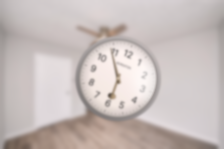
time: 5:54
